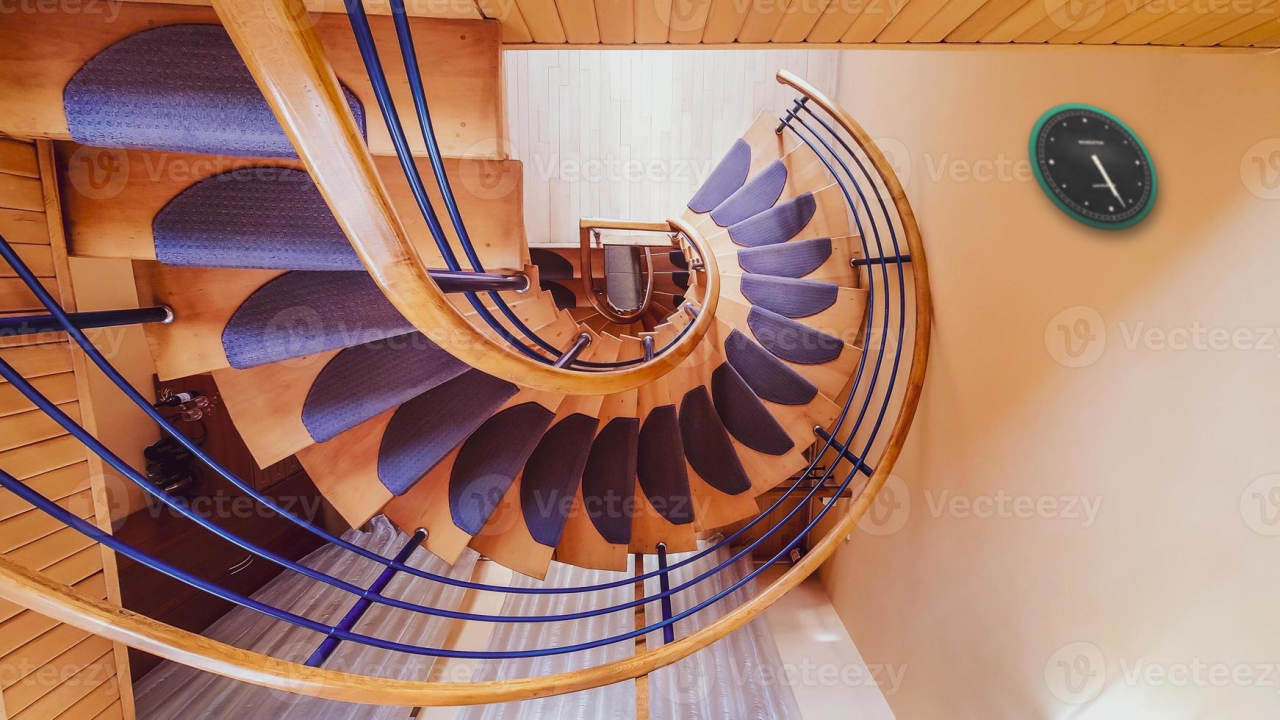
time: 5:27
